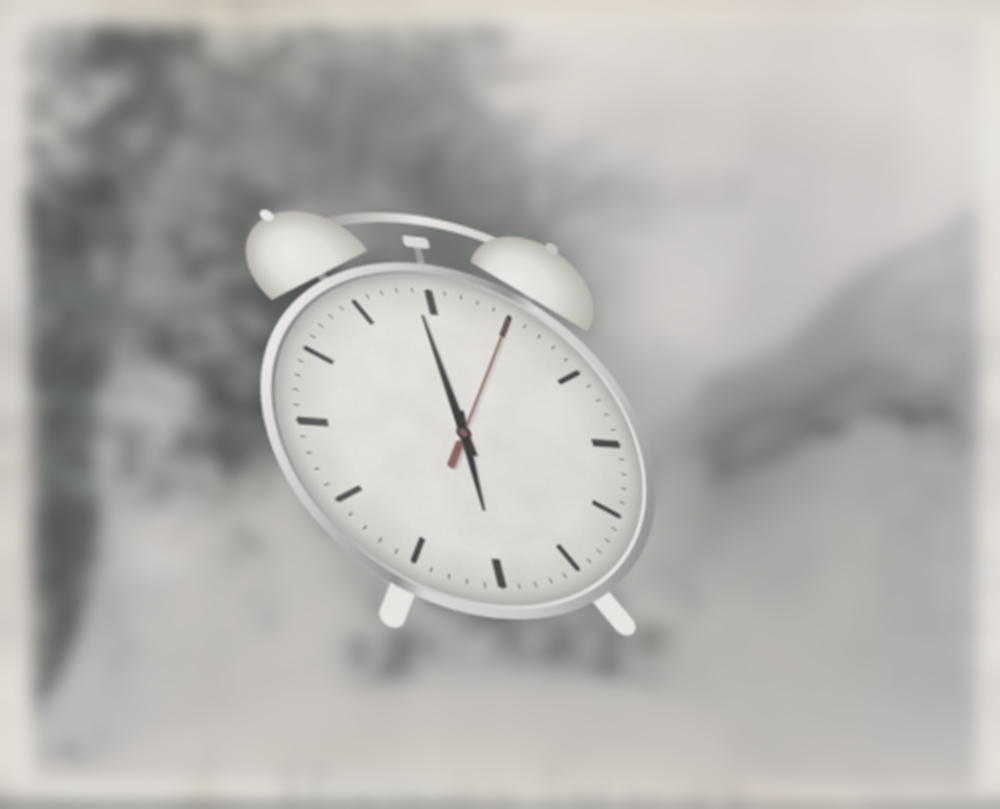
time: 5:59:05
